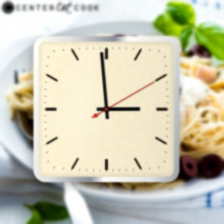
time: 2:59:10
